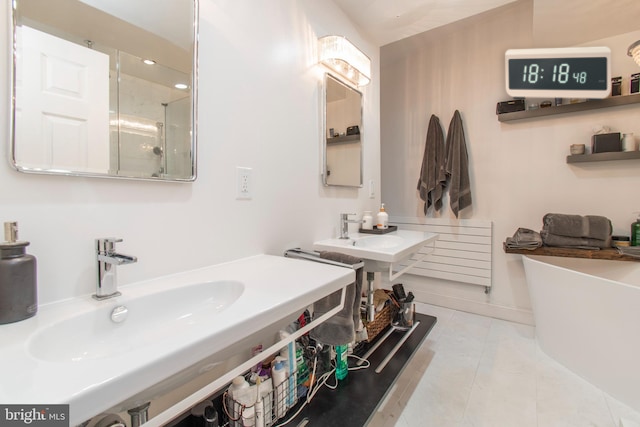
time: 18:18:48
